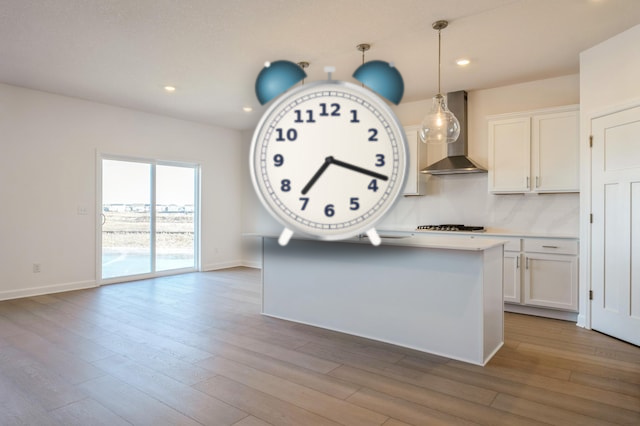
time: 7:18
